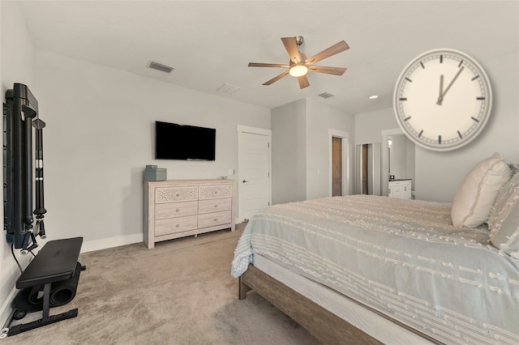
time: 12:06
